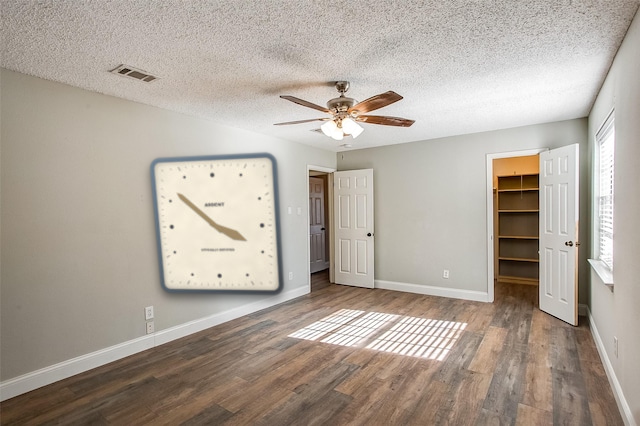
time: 3:52
